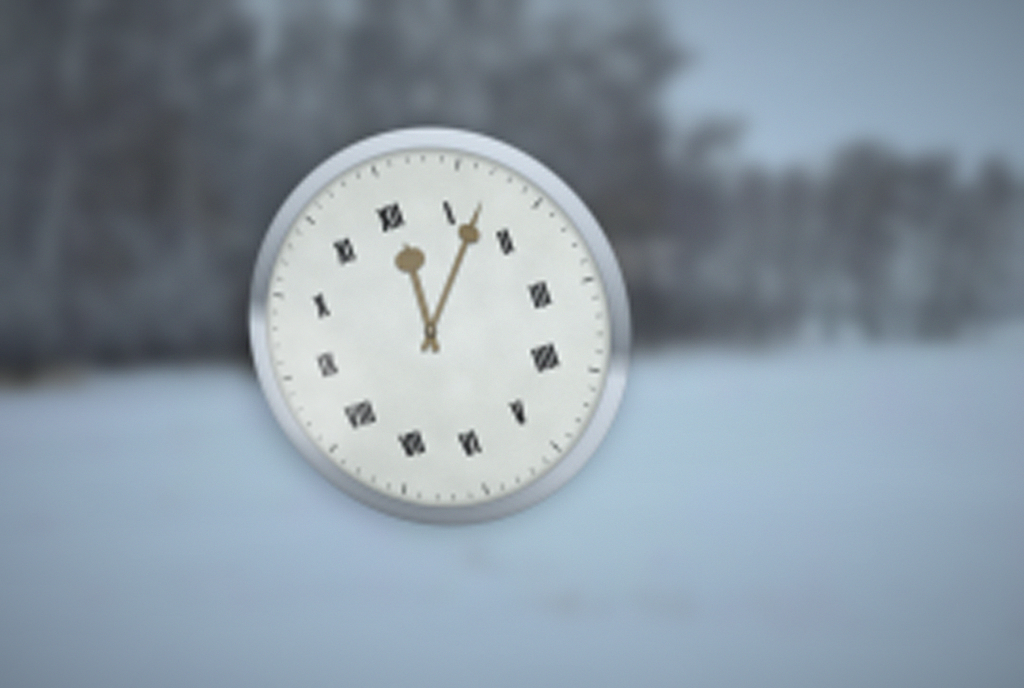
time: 12:07
